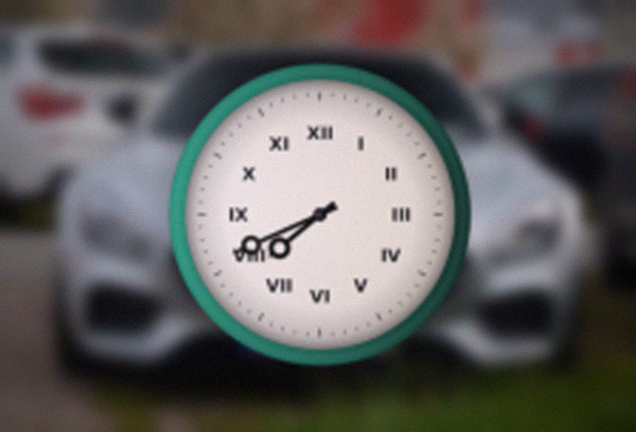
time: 7:41
